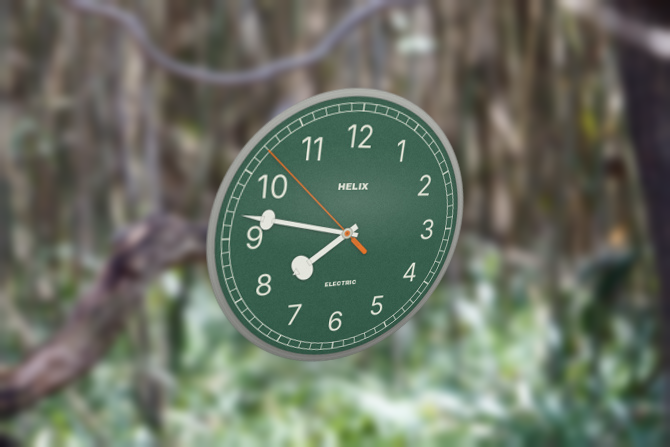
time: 7:46:52
